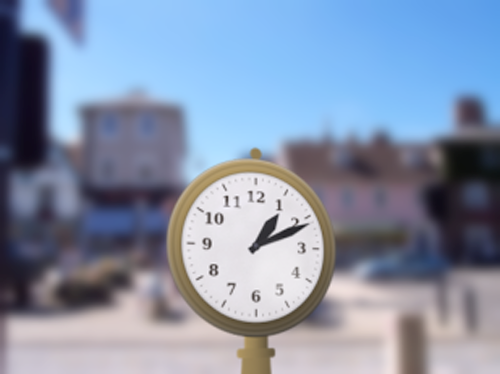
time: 1:11
